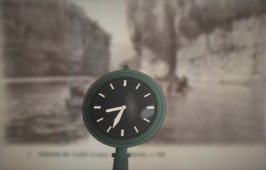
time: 8:34
